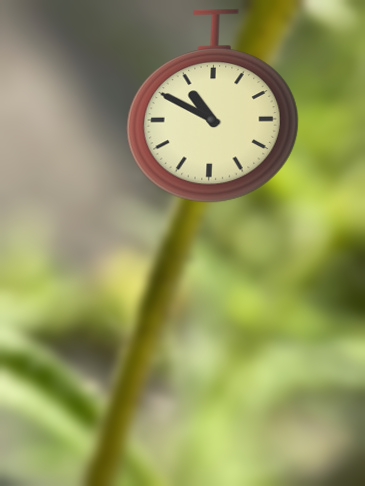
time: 10:50
